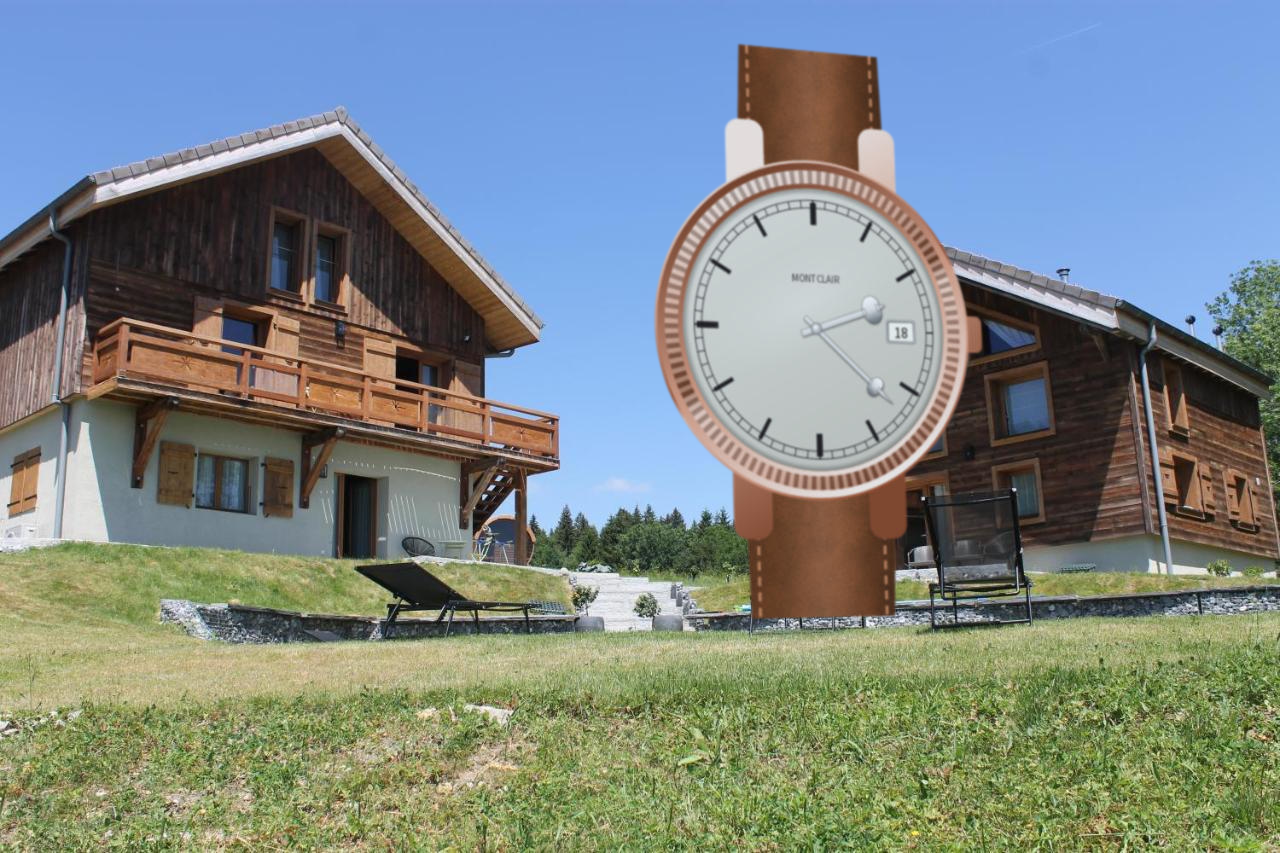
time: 2:22
